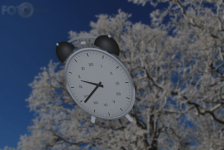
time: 9:39
